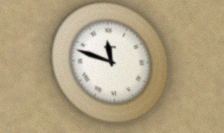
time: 11:48
